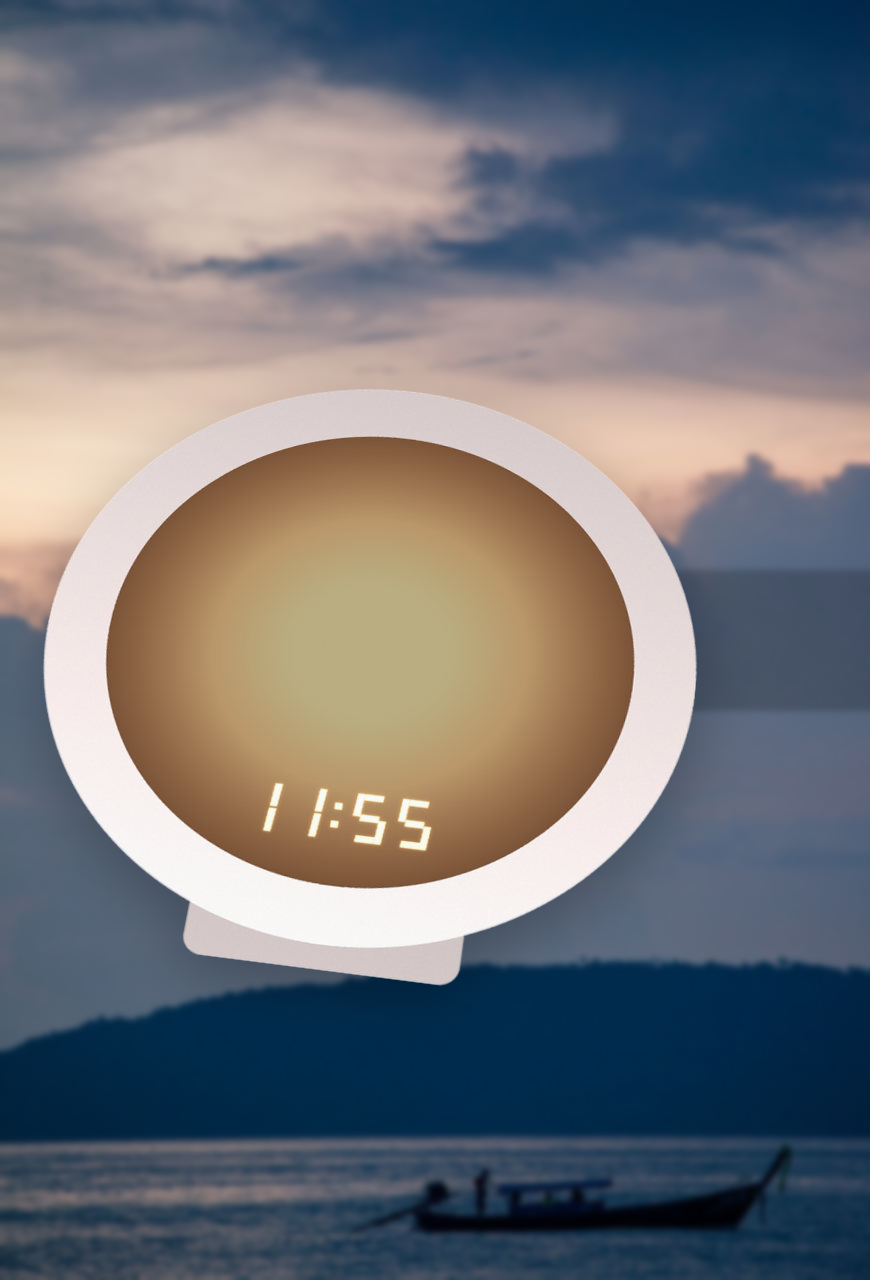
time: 11:55
